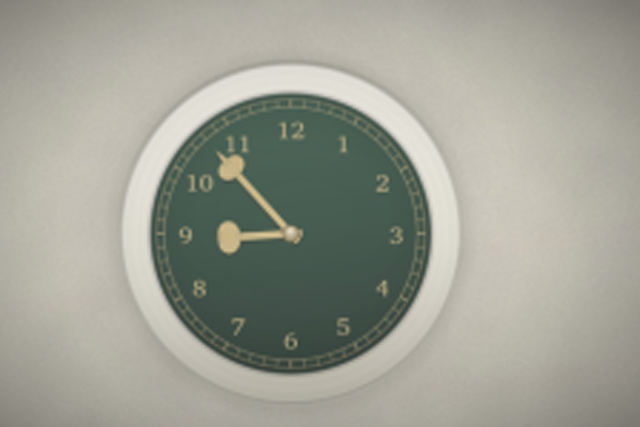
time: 8:53
